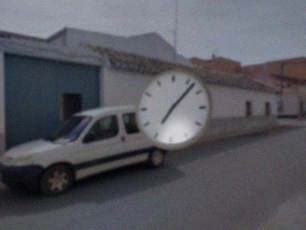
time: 7:07
